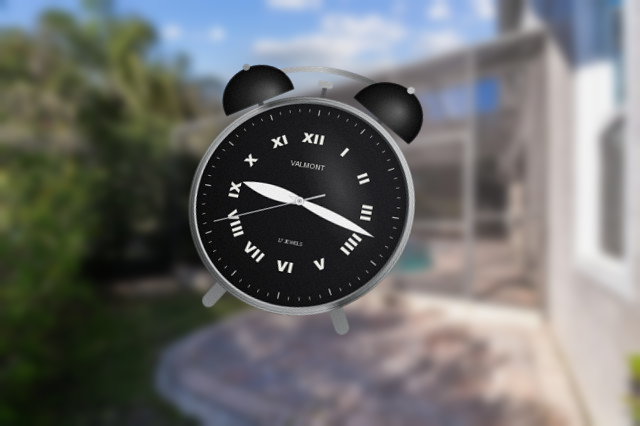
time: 9:17:41
